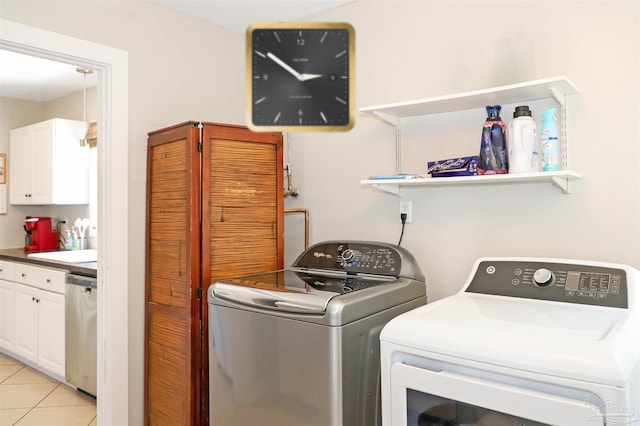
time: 2:51
